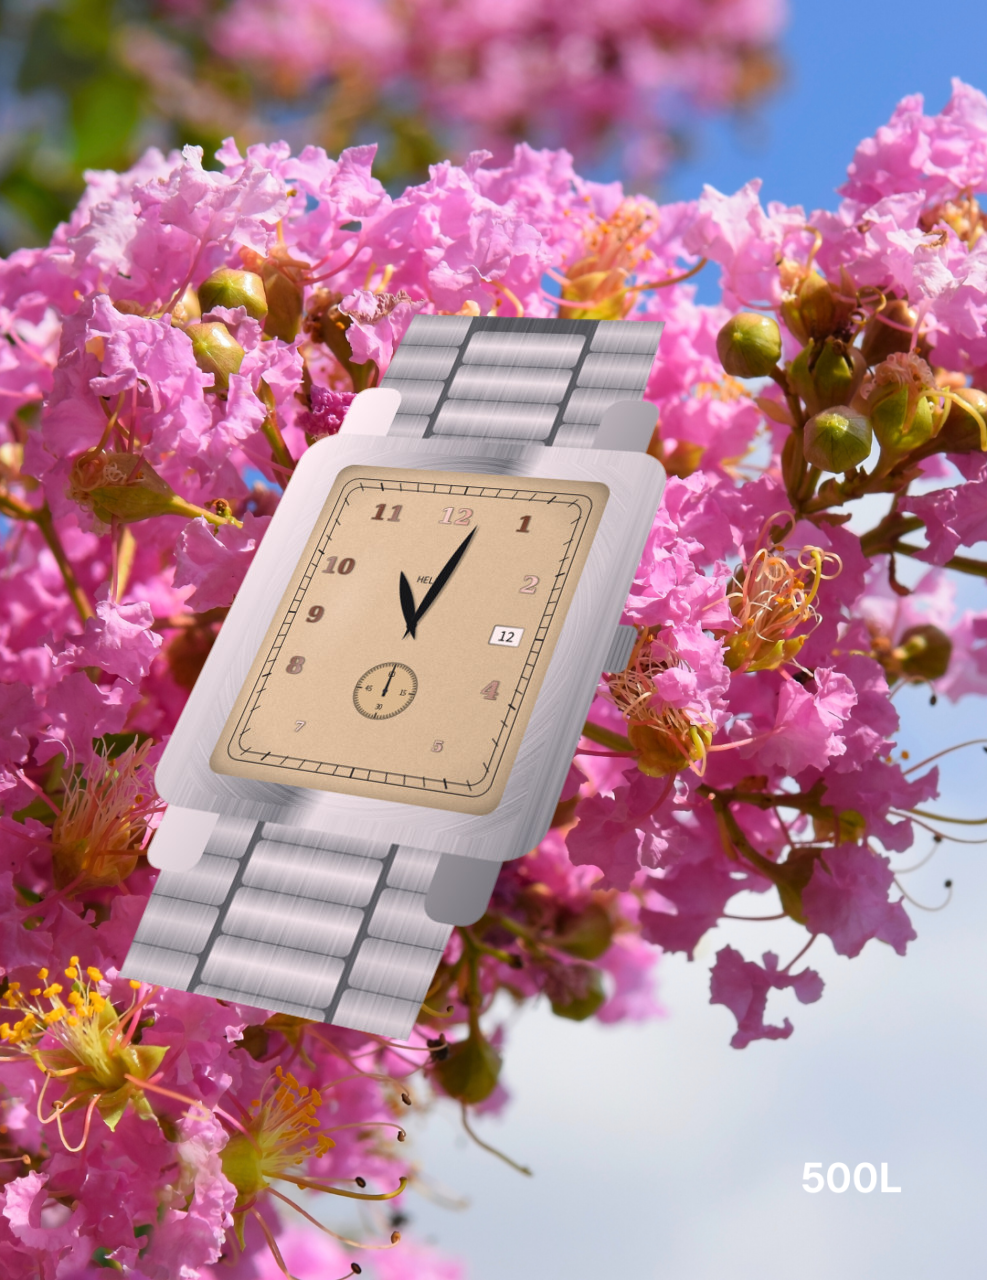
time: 11:02
